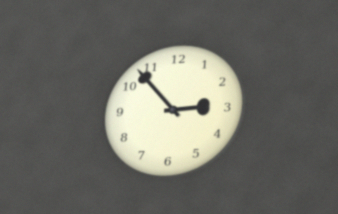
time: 2:53
